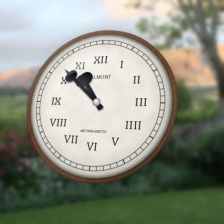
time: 10:52
